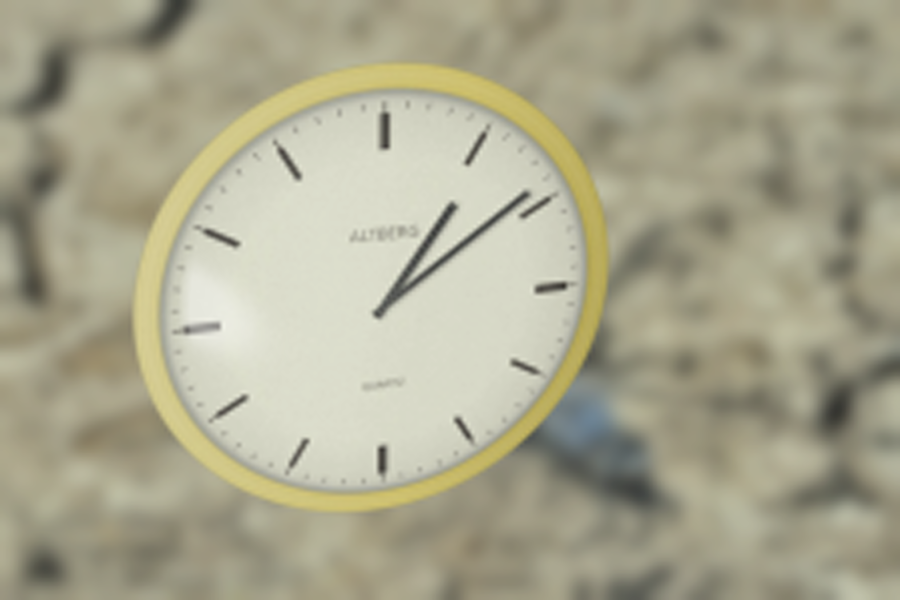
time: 1:09
